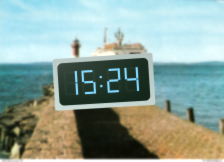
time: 15:24
